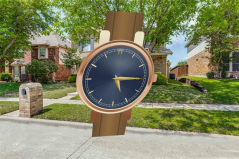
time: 5:15
